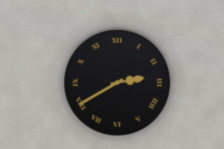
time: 2:40
